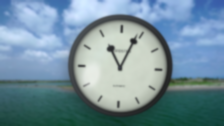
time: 11:04
